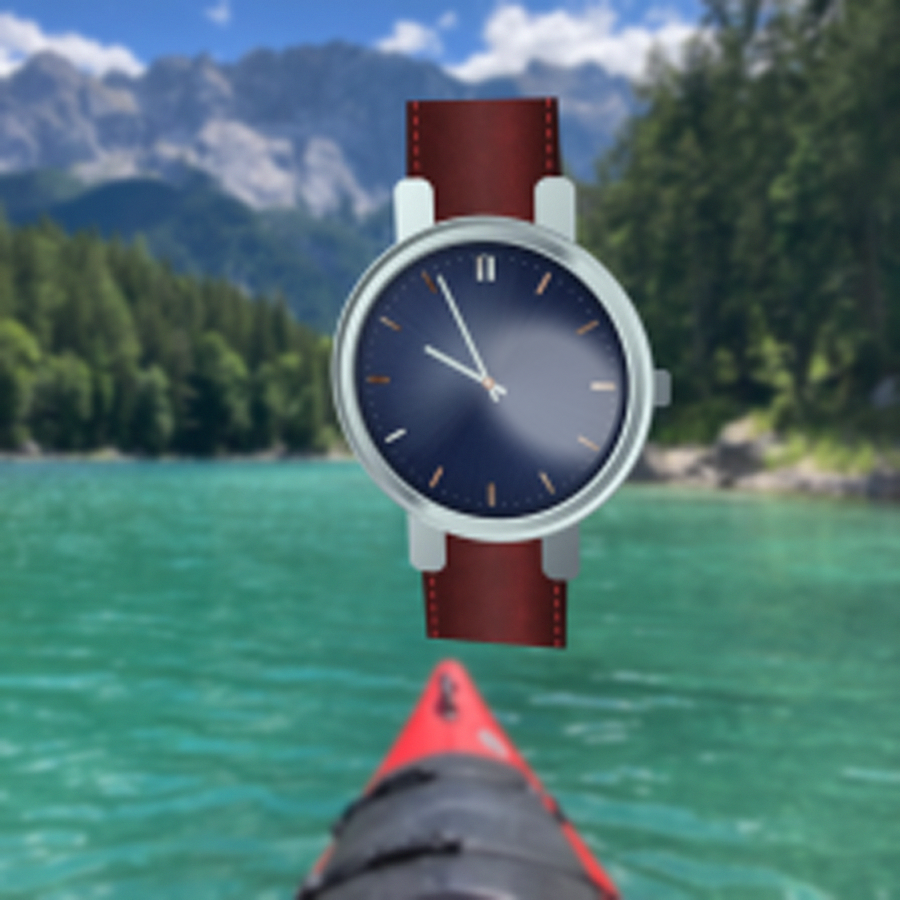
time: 9:56
